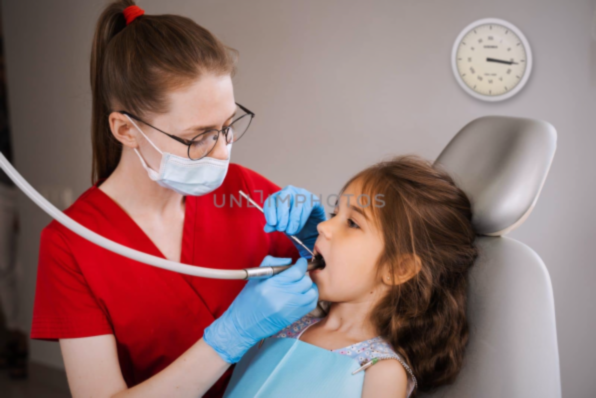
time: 3:16
